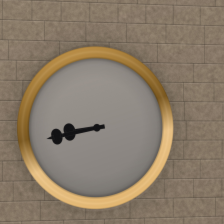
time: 8:43
